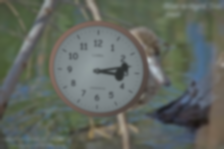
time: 3:13
